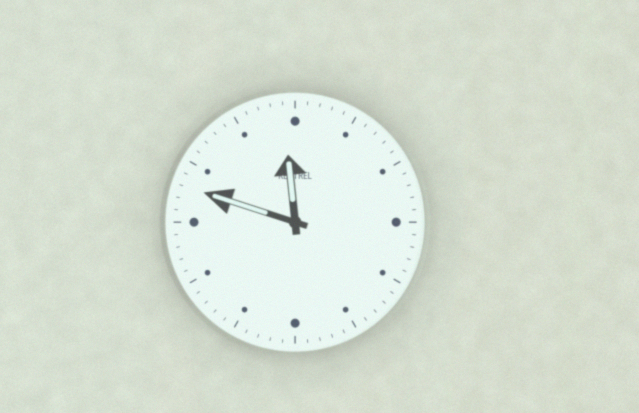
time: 11:48
